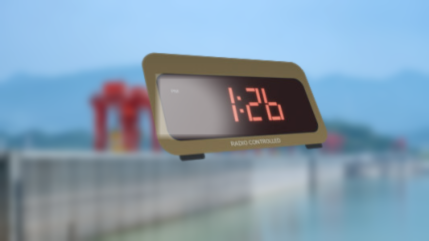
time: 1:26
